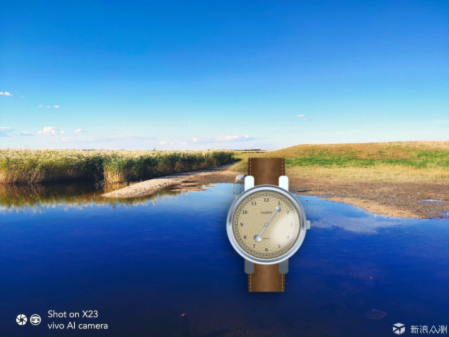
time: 7:06
